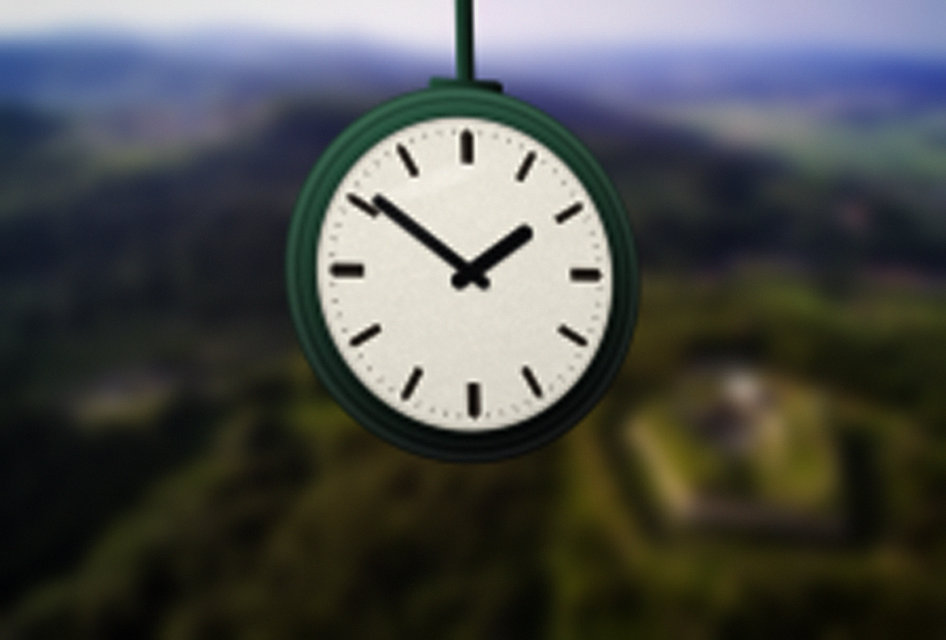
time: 1:51
